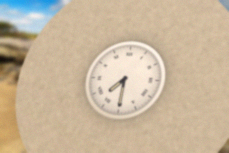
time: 7:30
